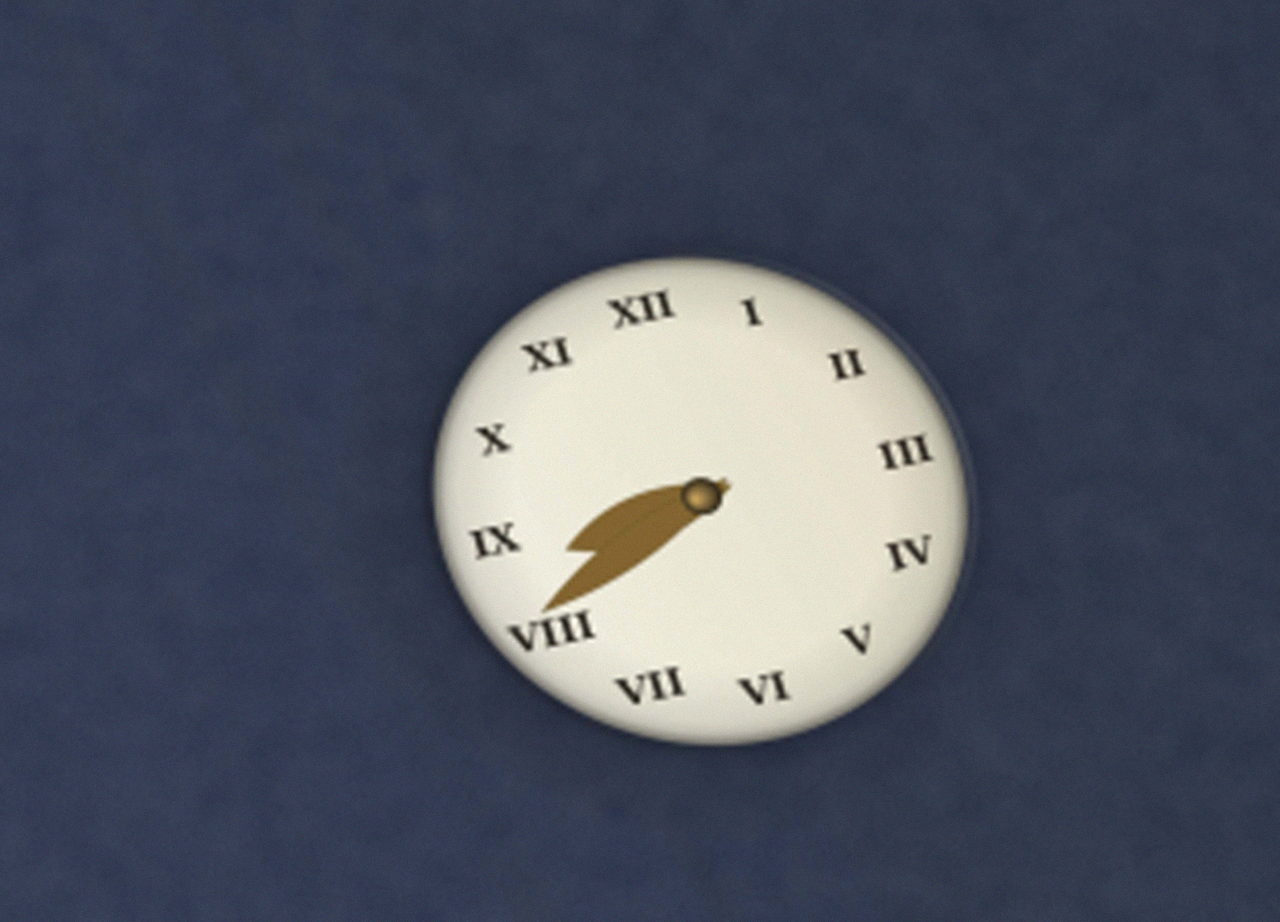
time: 8:41
